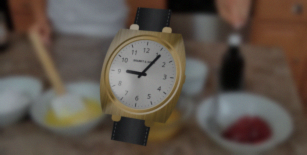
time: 9:06
